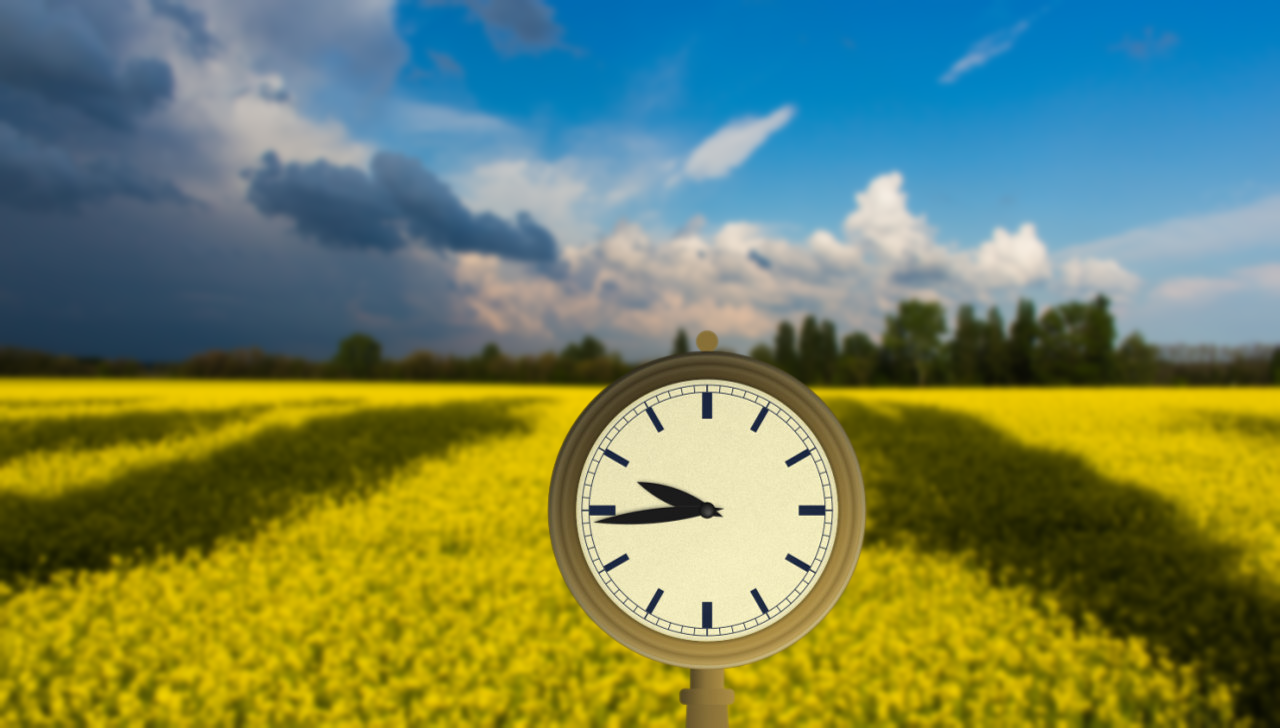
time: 9:44
